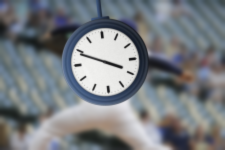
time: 3:49
